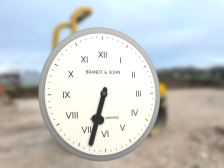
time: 6:33
